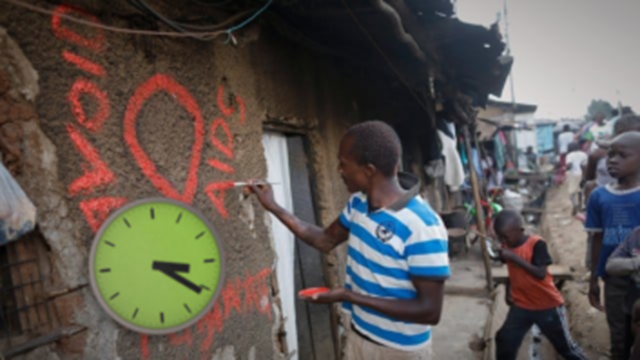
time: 3:21
